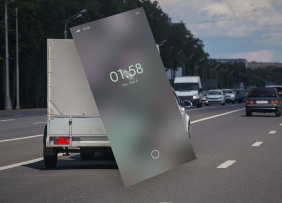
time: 1:58
